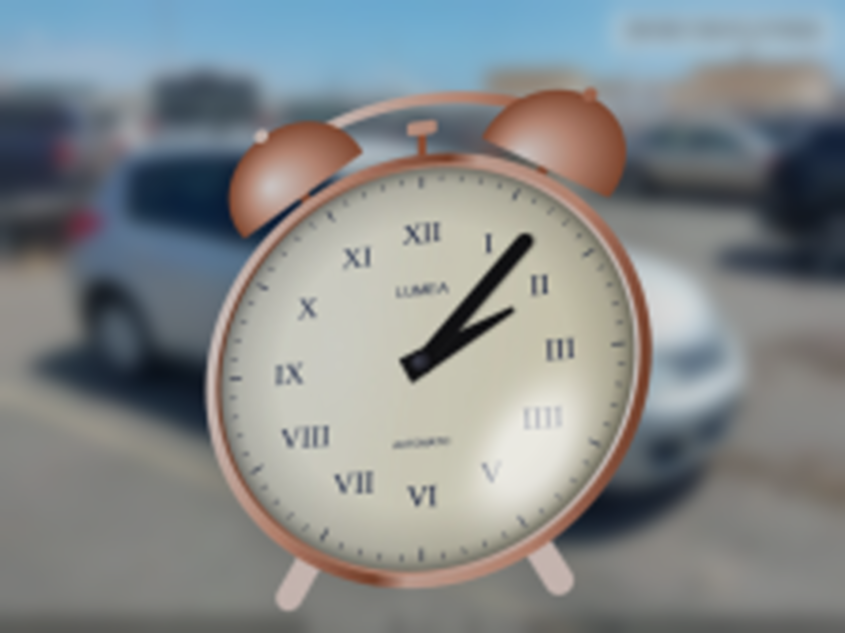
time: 2:07
